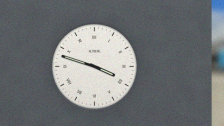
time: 3:48
